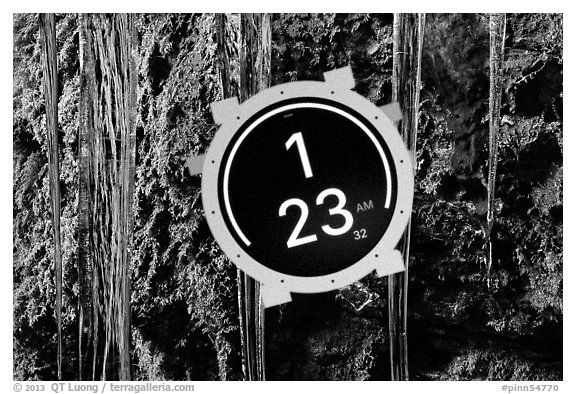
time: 1:23:32
